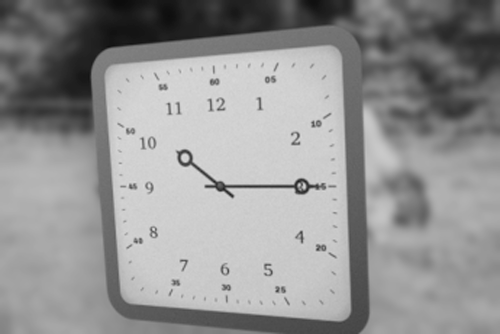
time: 10:15
